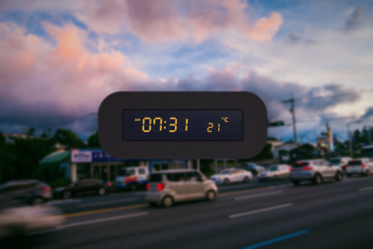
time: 7:31
